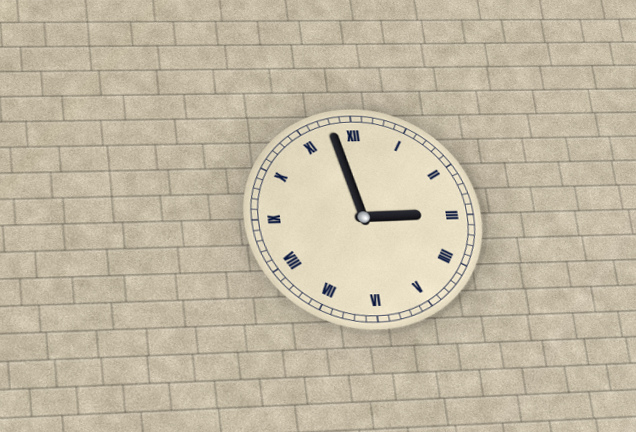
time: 2:58
